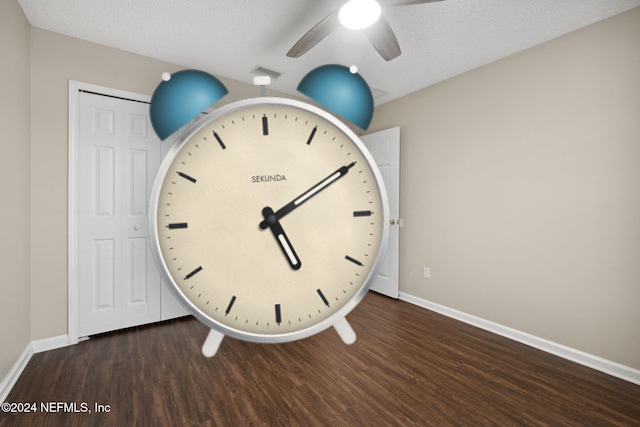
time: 5:10
